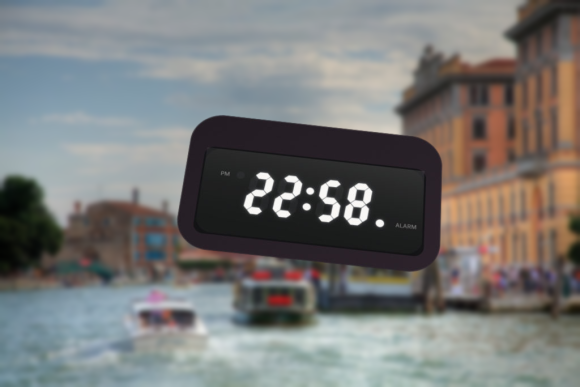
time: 22:58
